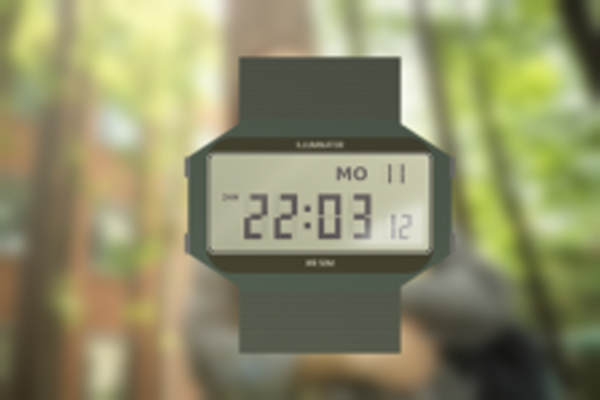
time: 22:03:12
